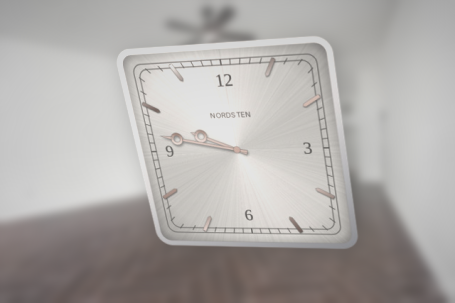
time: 9:47
